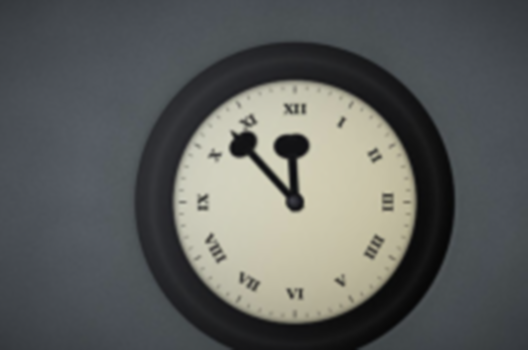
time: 11:53
